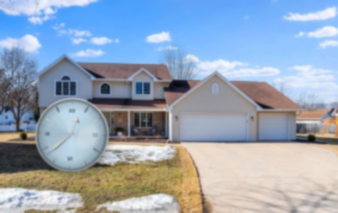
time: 12:38
